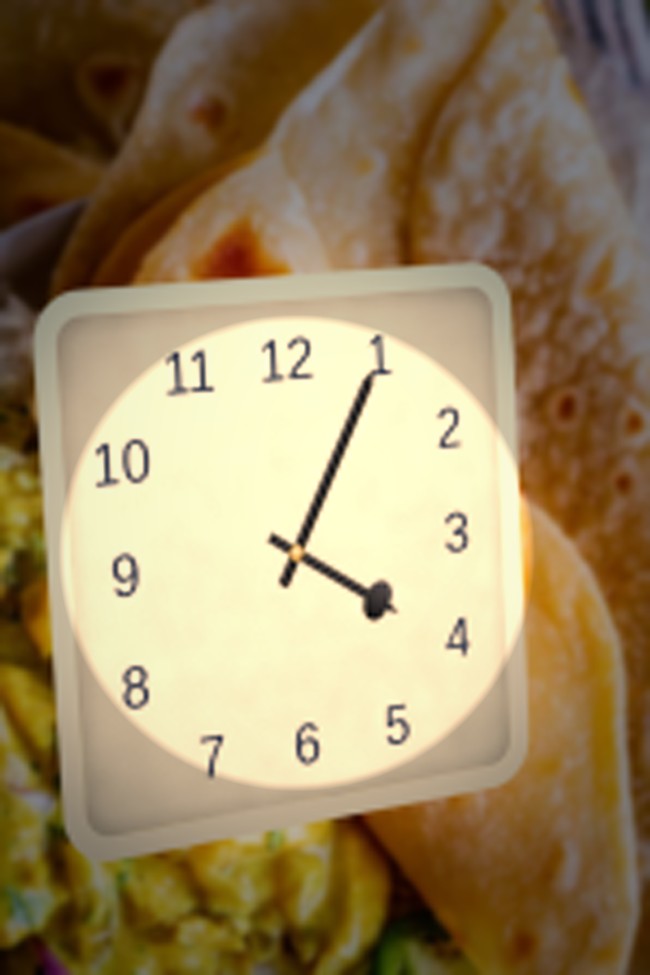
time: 4:05
